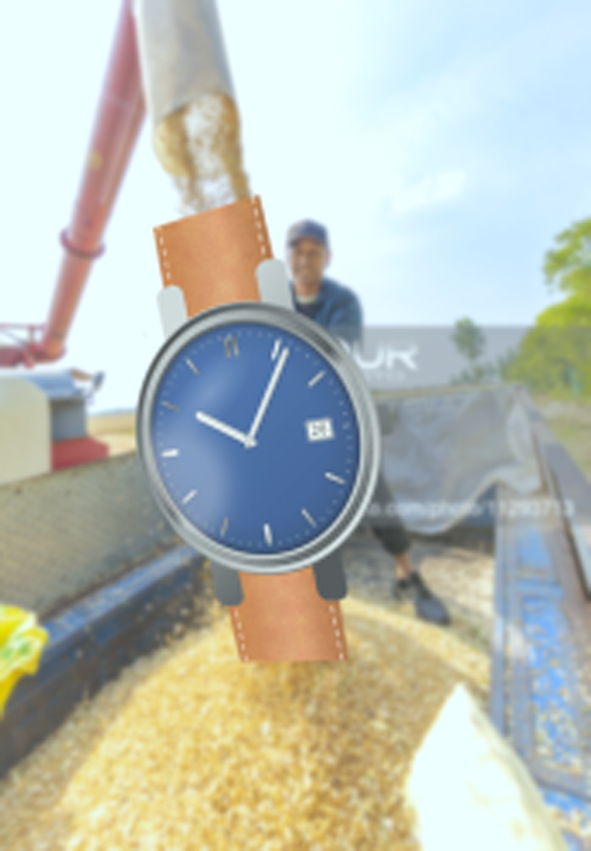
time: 10:06
